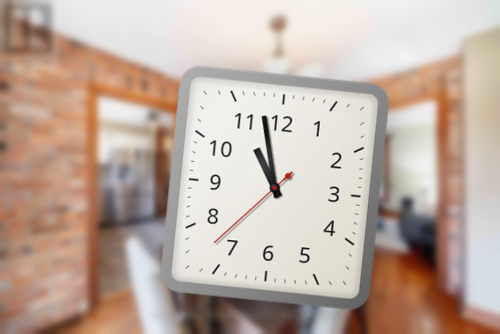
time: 10:57:37
